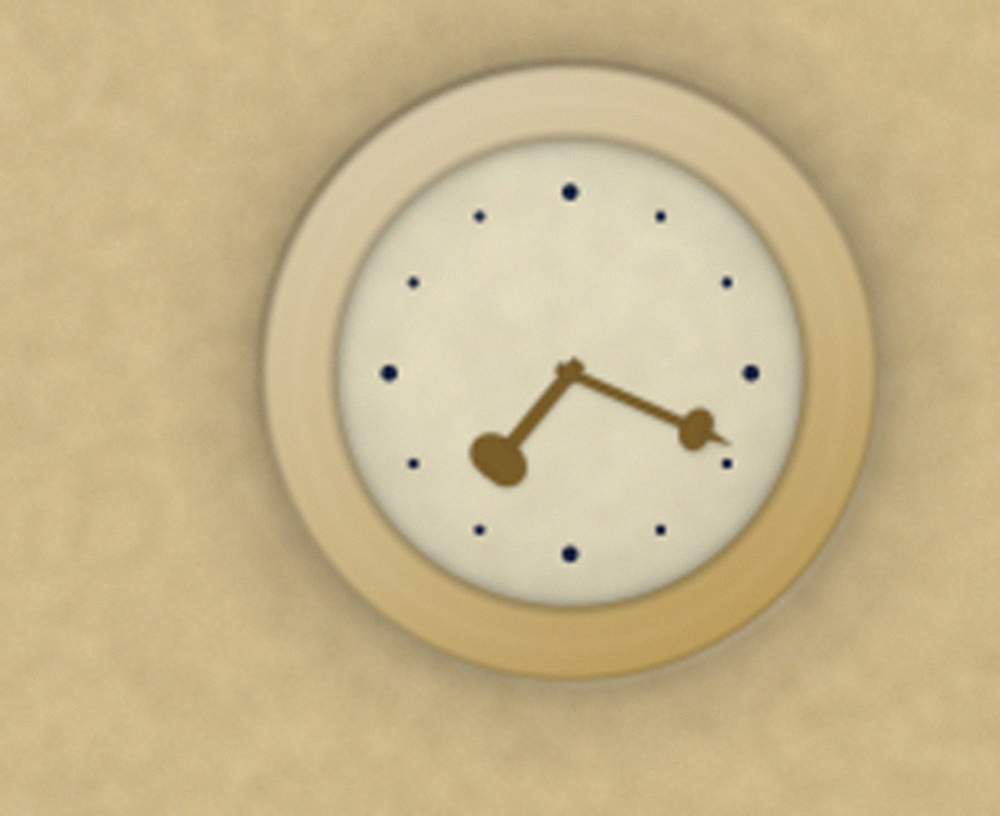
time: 7:19
